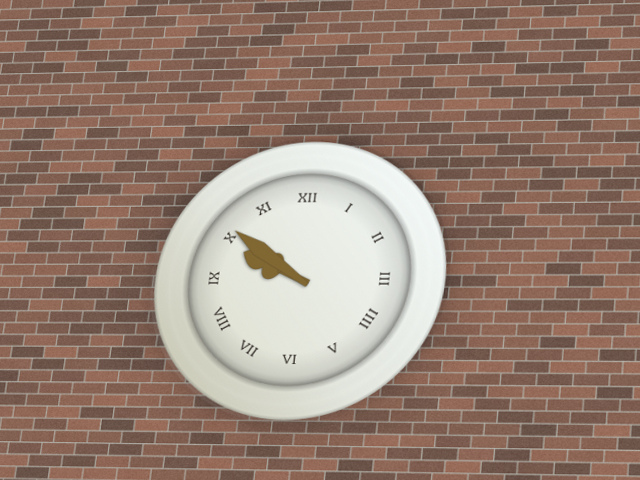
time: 9:51
